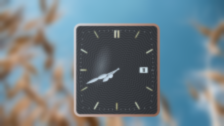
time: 7:41
